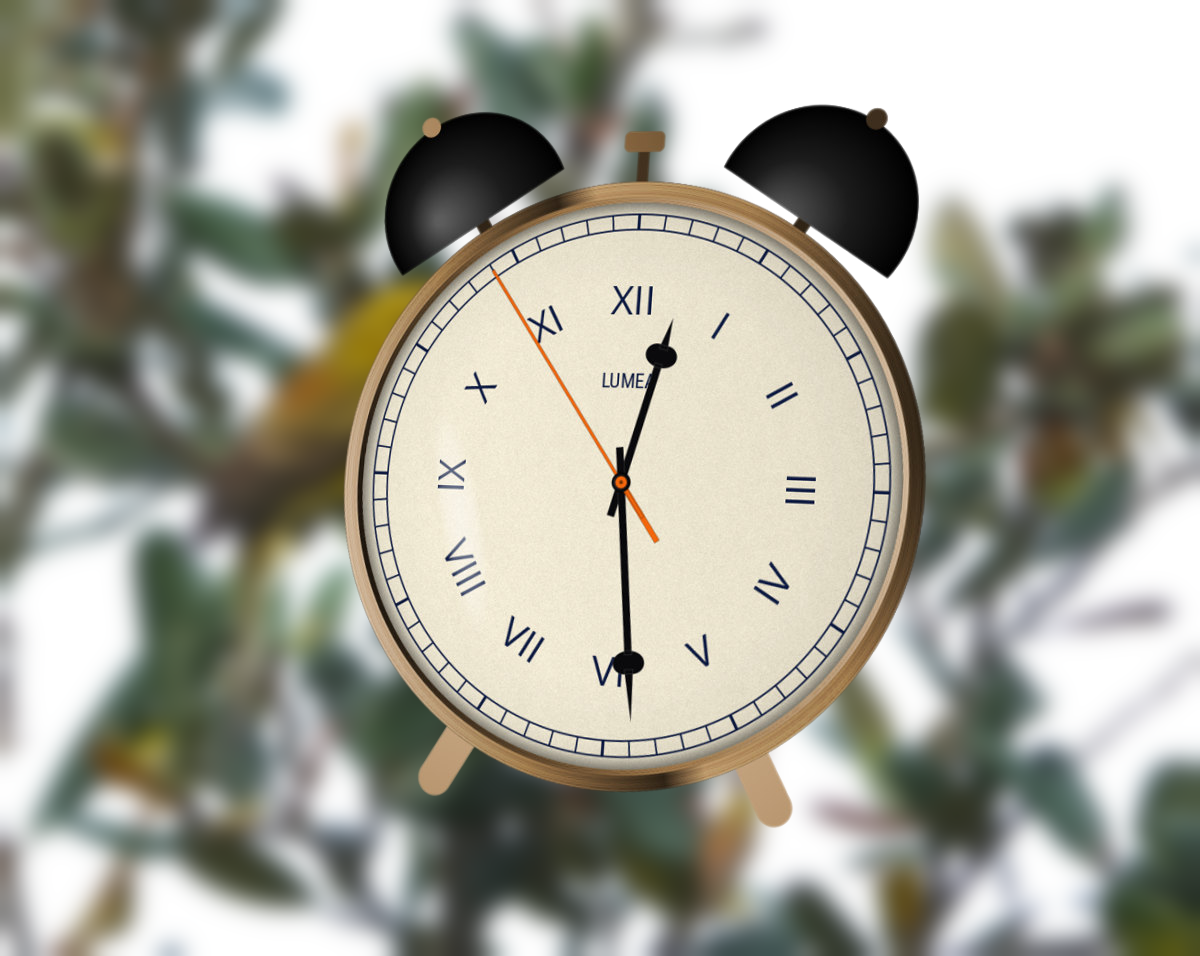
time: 12:28:54
